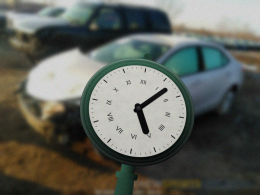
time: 5:07
